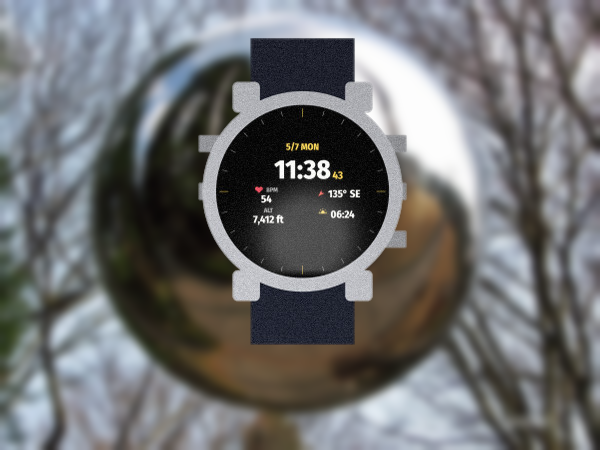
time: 11:38:43
